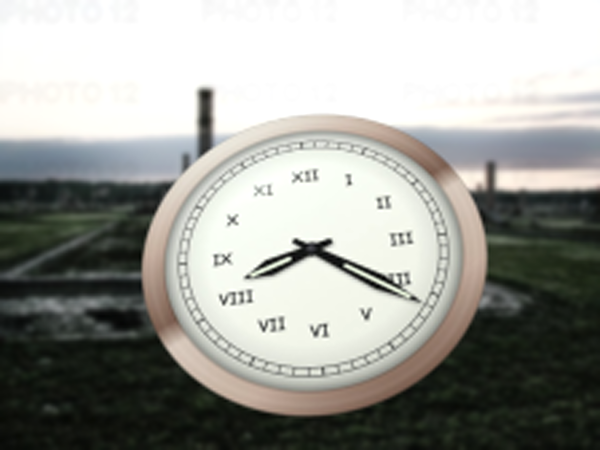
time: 8:21
